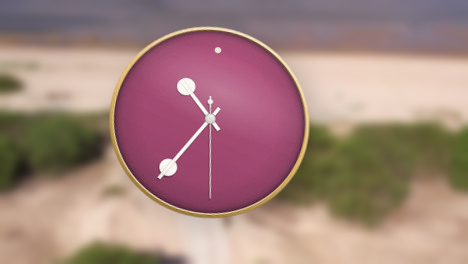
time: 10:35:29
